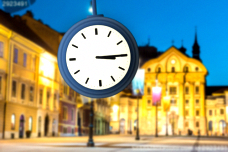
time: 3:15
